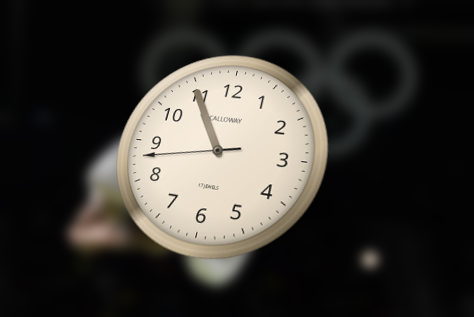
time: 10:54:43
